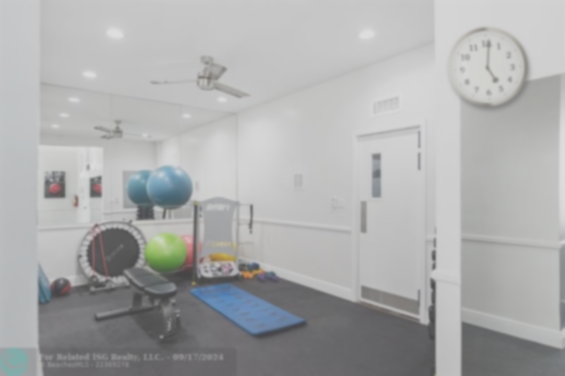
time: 5:01
